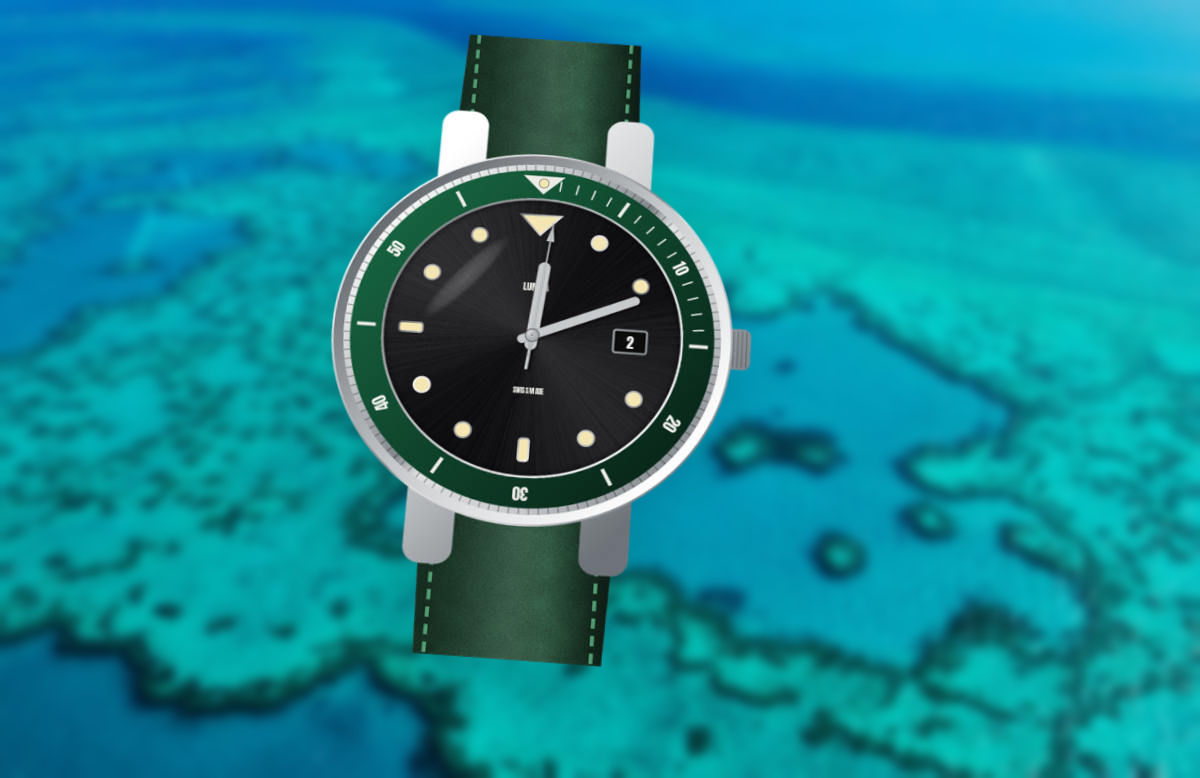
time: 12:11:01
